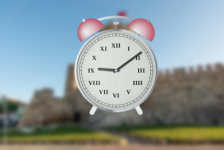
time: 9:09
